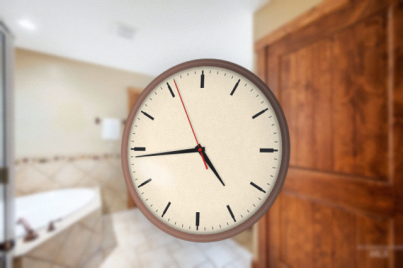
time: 4:43:56
